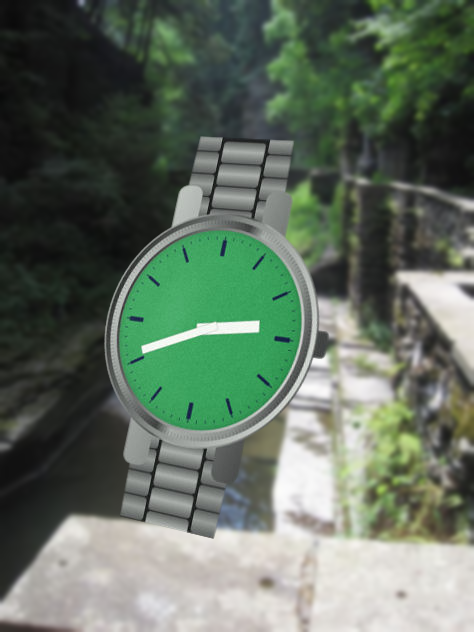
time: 2:41
